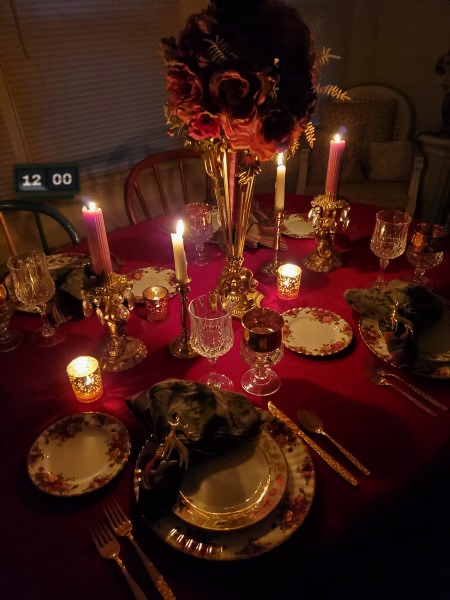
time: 12:00
